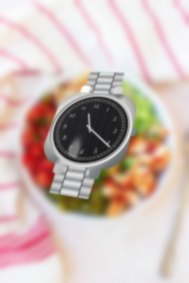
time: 11:21
